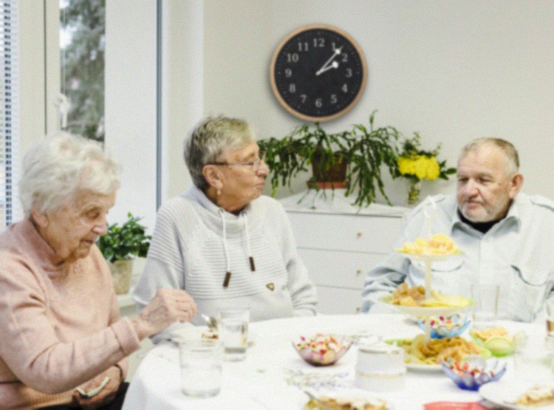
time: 2:07
